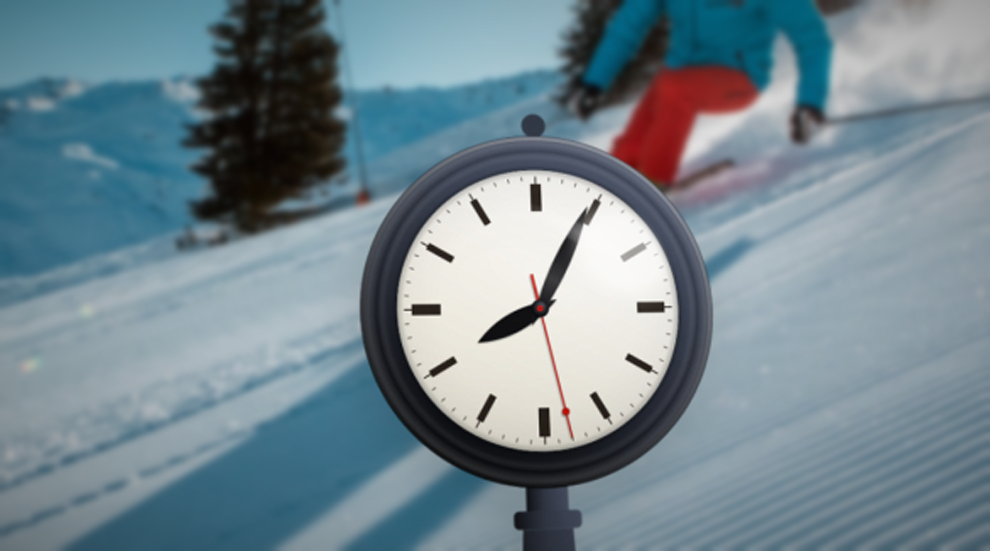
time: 8:04:28
